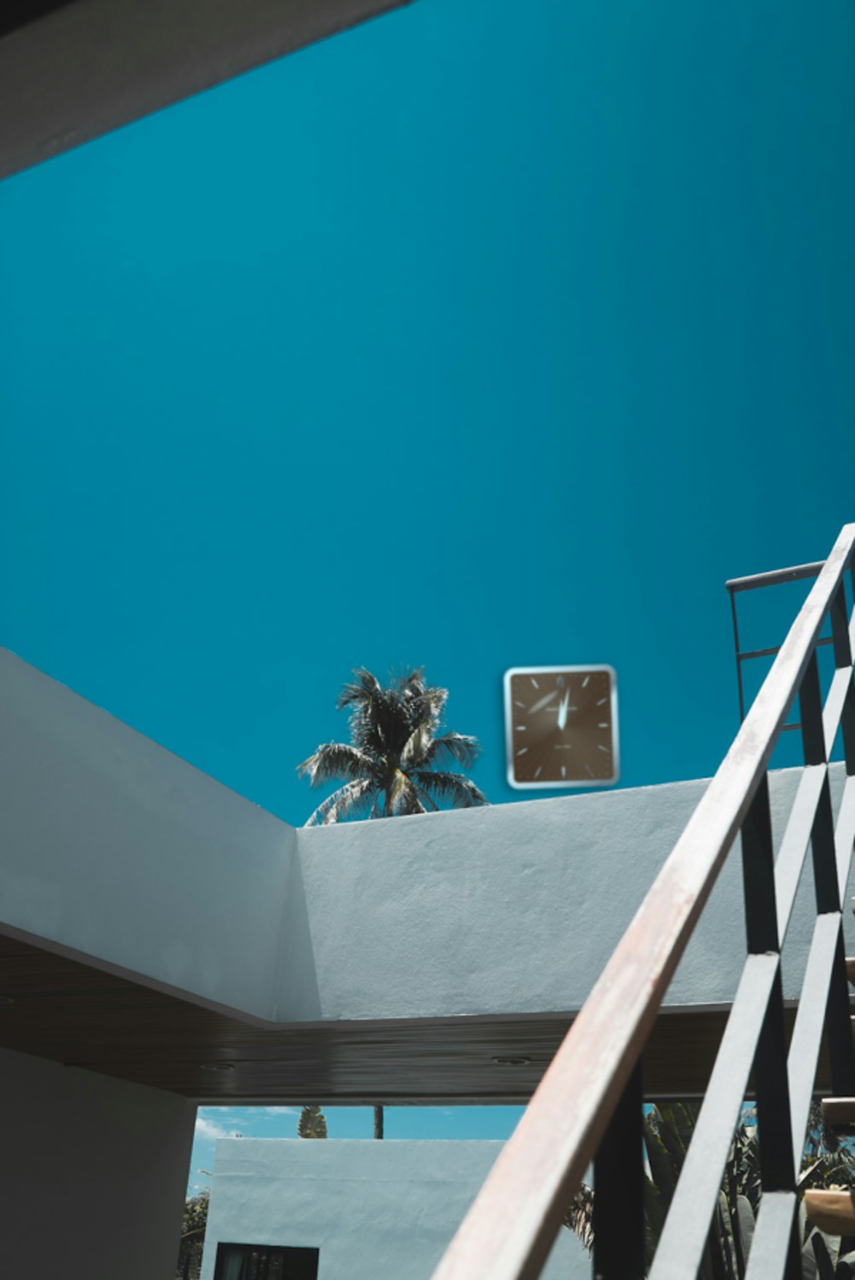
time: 12:02
